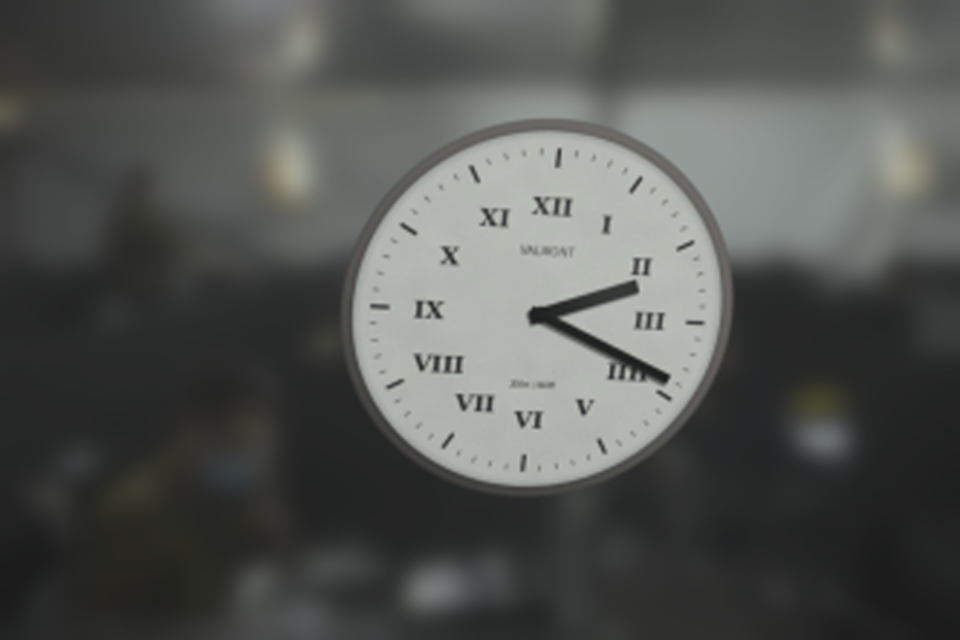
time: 2:19
